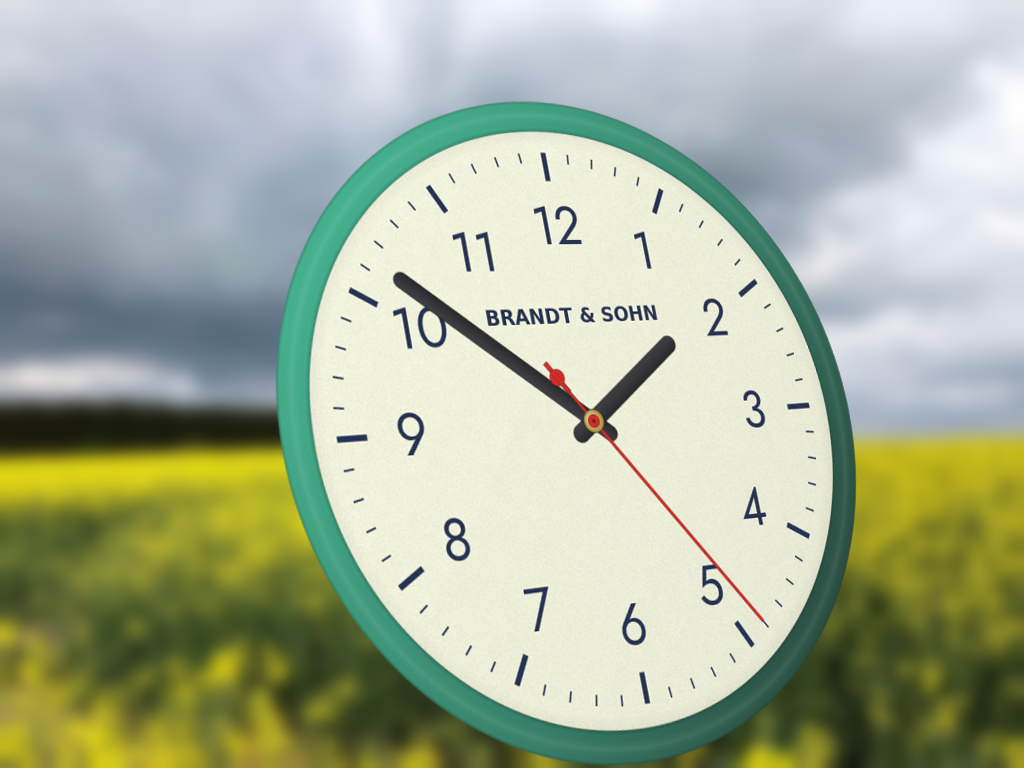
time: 1:51:24
